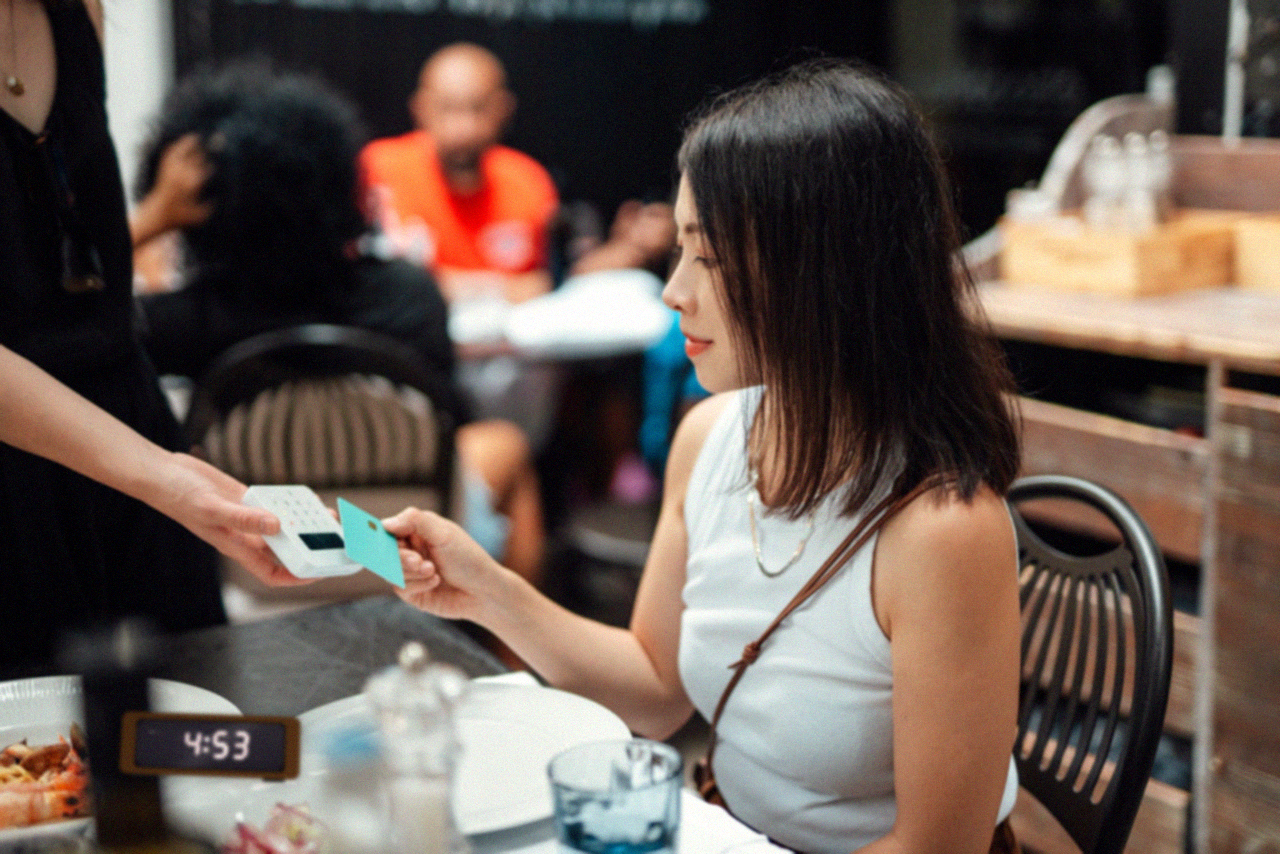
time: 4:53
